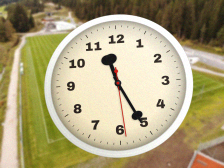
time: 11:25:29
